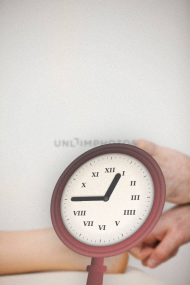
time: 12:45
